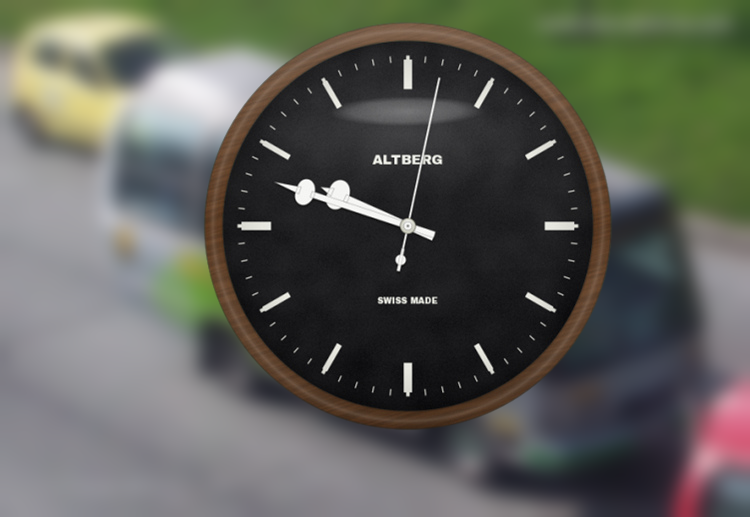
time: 9:48:02
